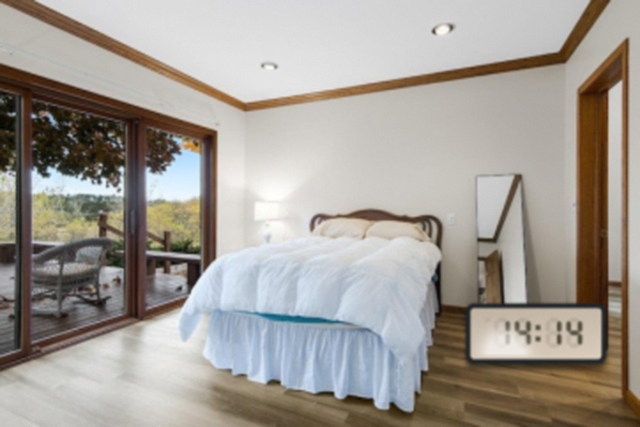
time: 14:14
